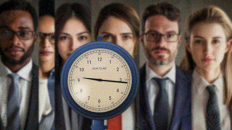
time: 9:16
